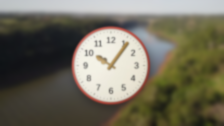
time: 10:06
